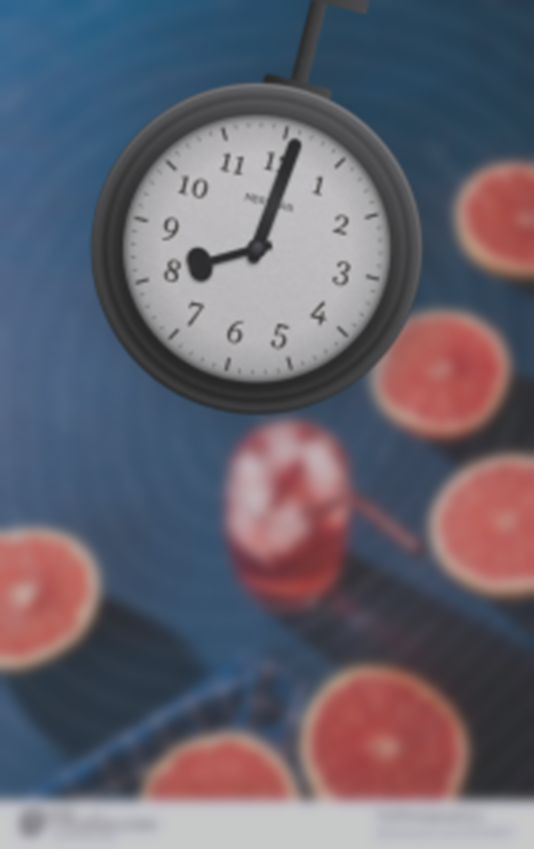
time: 8:01
